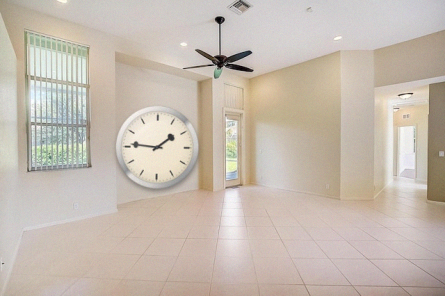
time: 1:46
